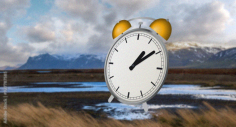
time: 1:09
